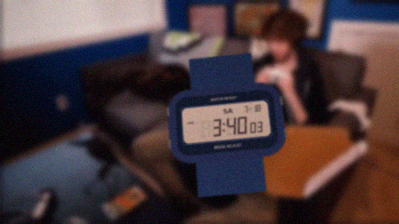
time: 3:40:03
